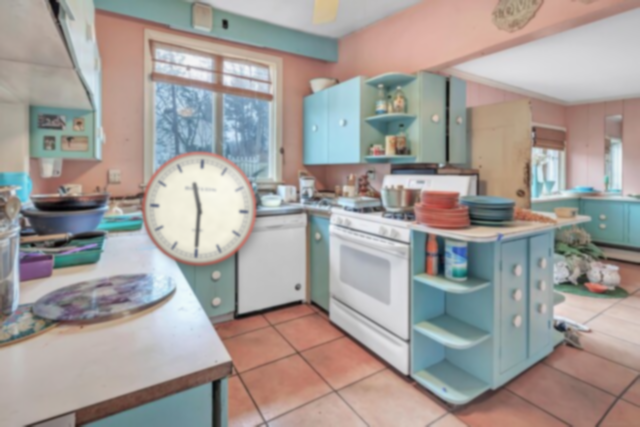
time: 11:30
